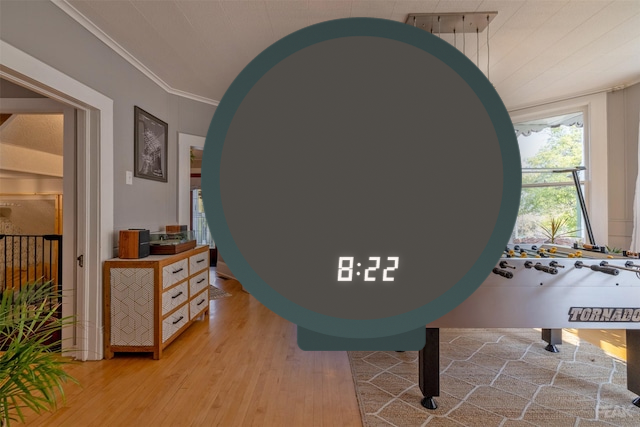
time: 8:22
